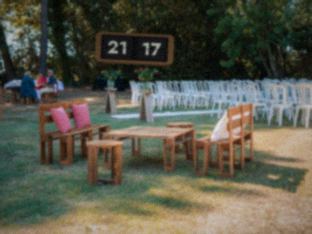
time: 21:17
